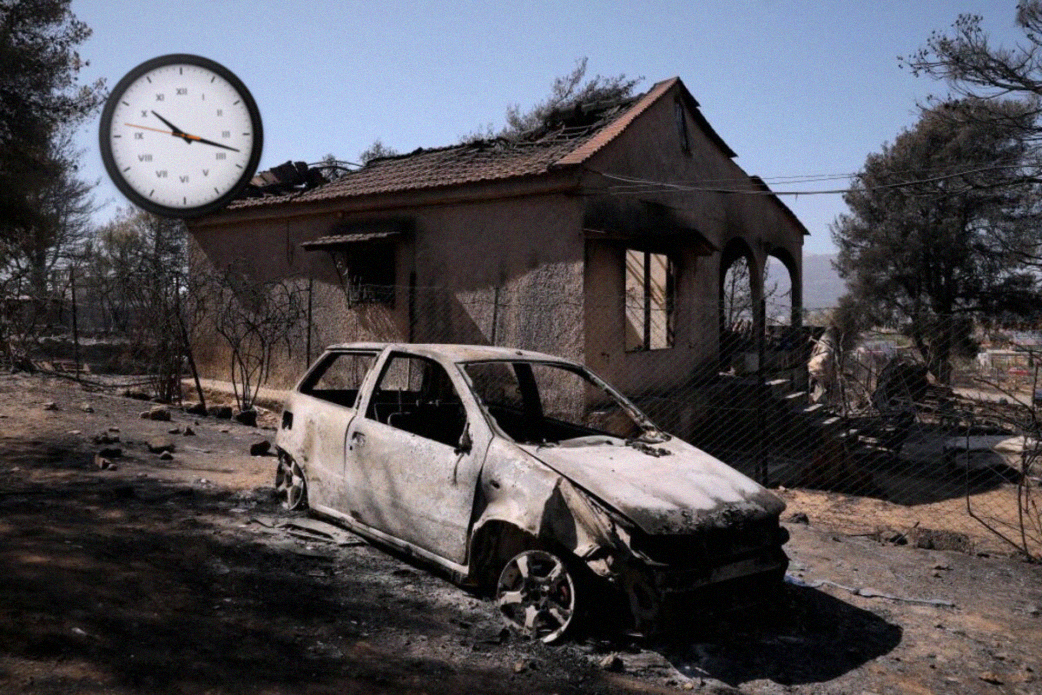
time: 10:17:47
